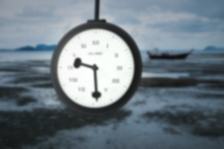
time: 9:29
